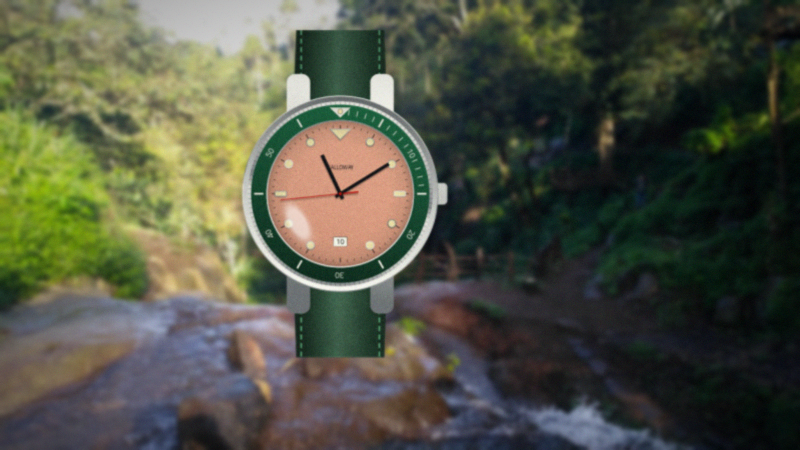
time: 11:09:44
